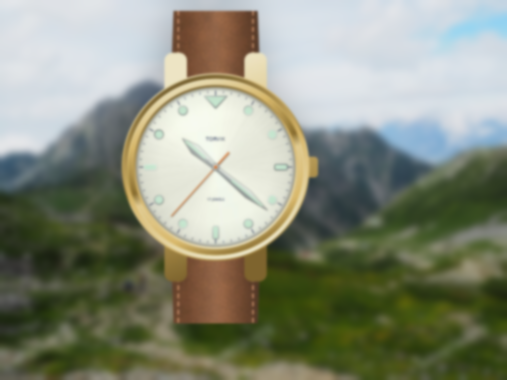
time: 10:21:37
